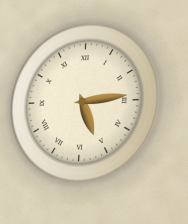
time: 5:14
